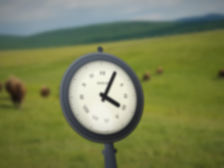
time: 4:05
